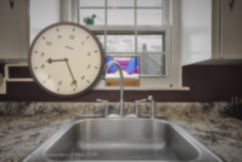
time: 8:24
